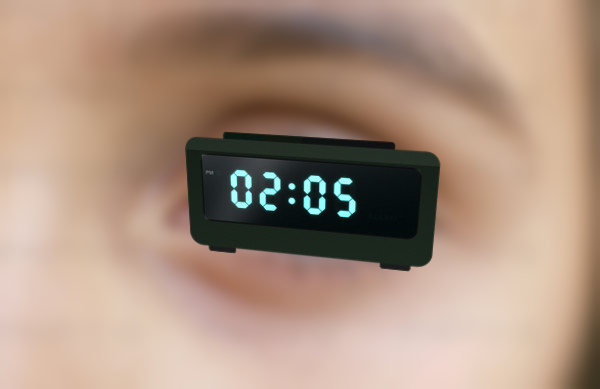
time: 2:05
